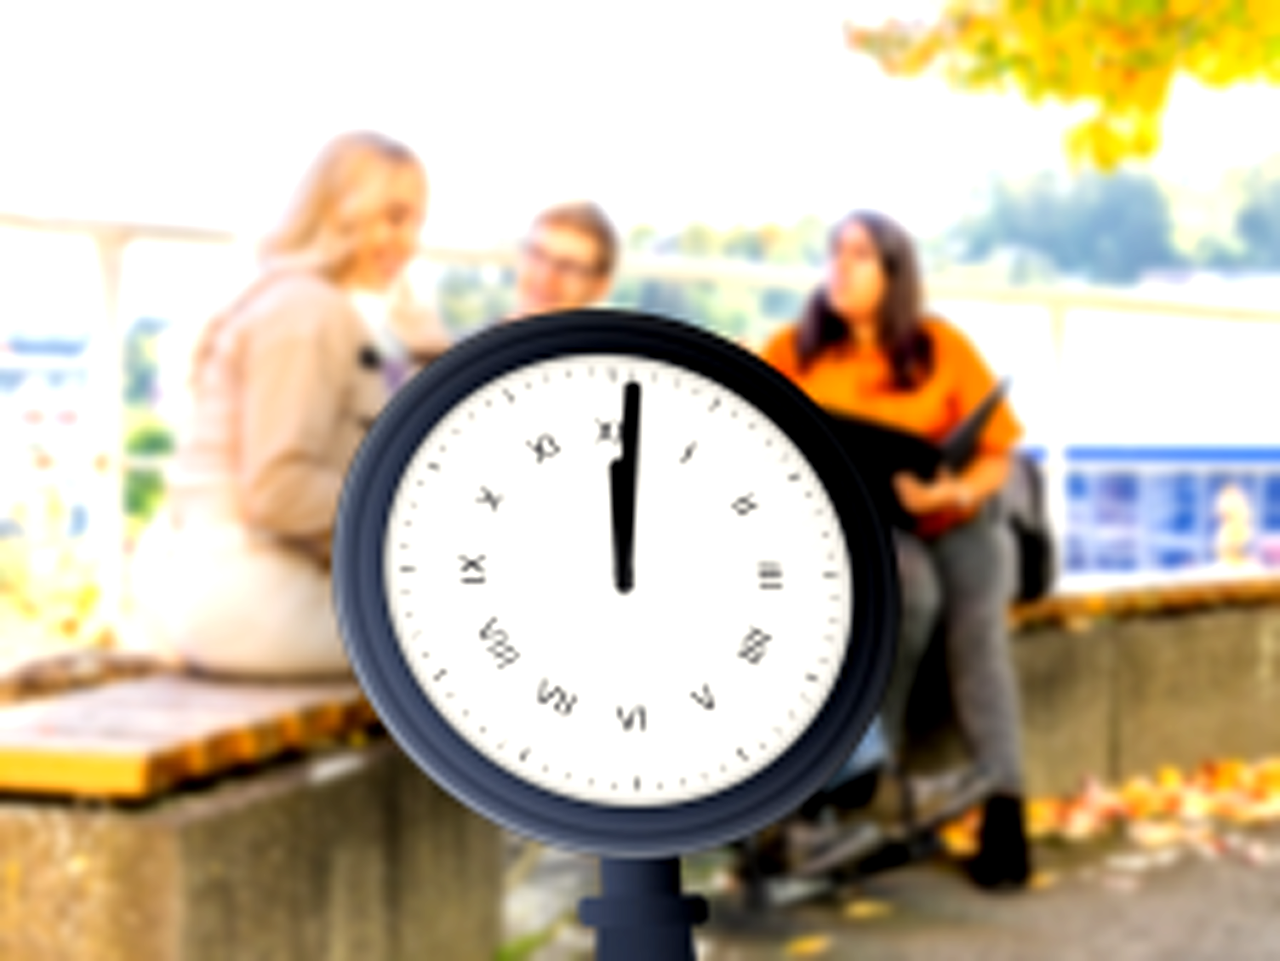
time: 12:01
